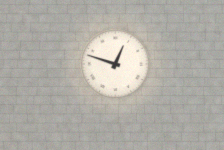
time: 12:48
